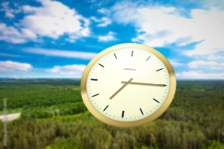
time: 7:15
